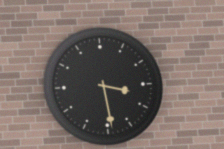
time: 3:29
